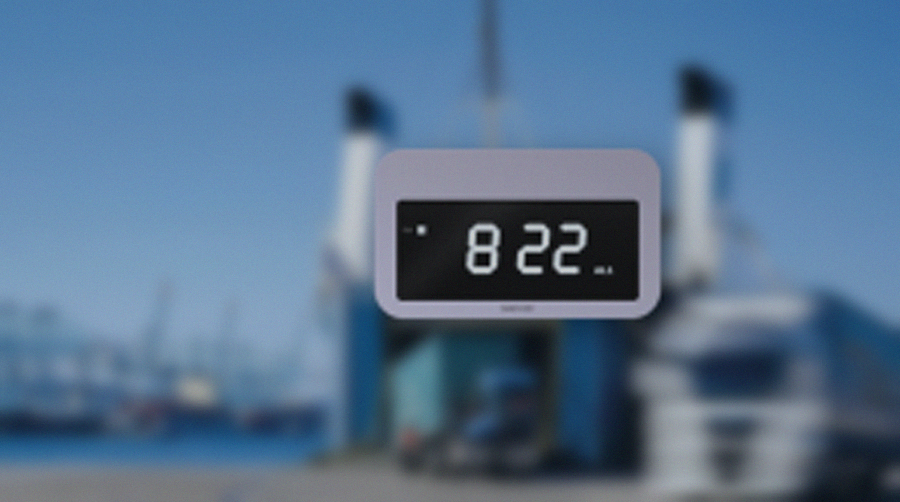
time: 8:22
